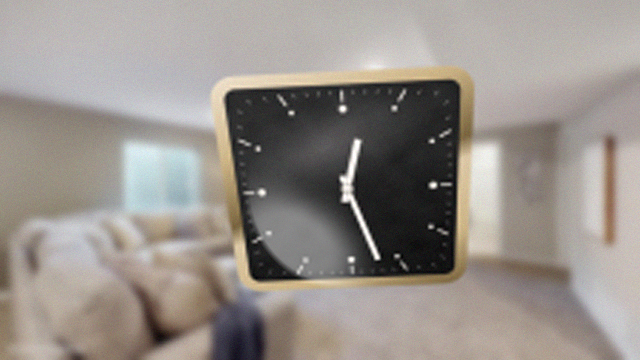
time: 12:27
